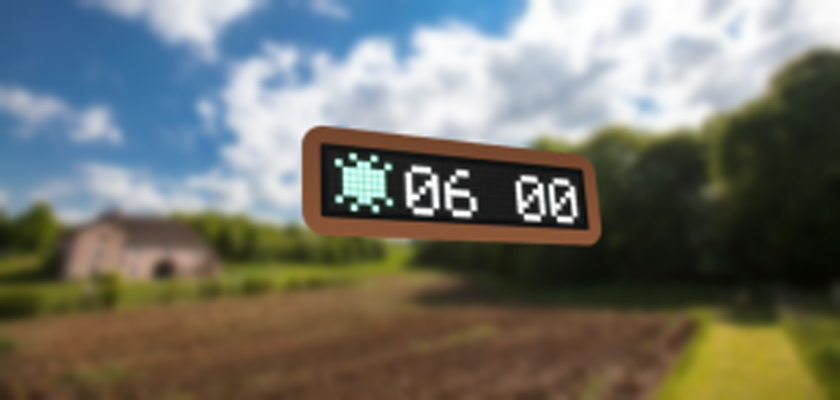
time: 6:00
